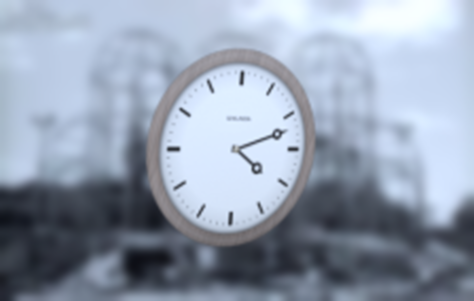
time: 4:12
